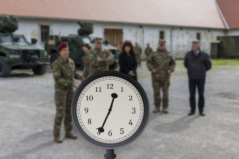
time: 12:34
